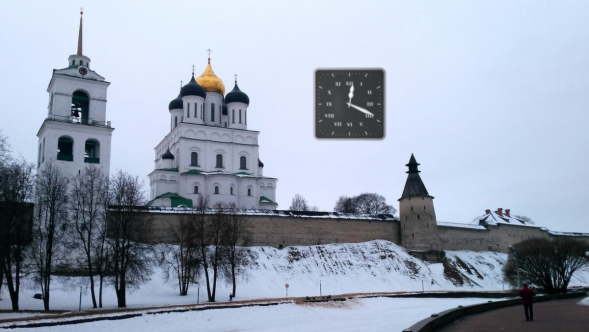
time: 12:19
